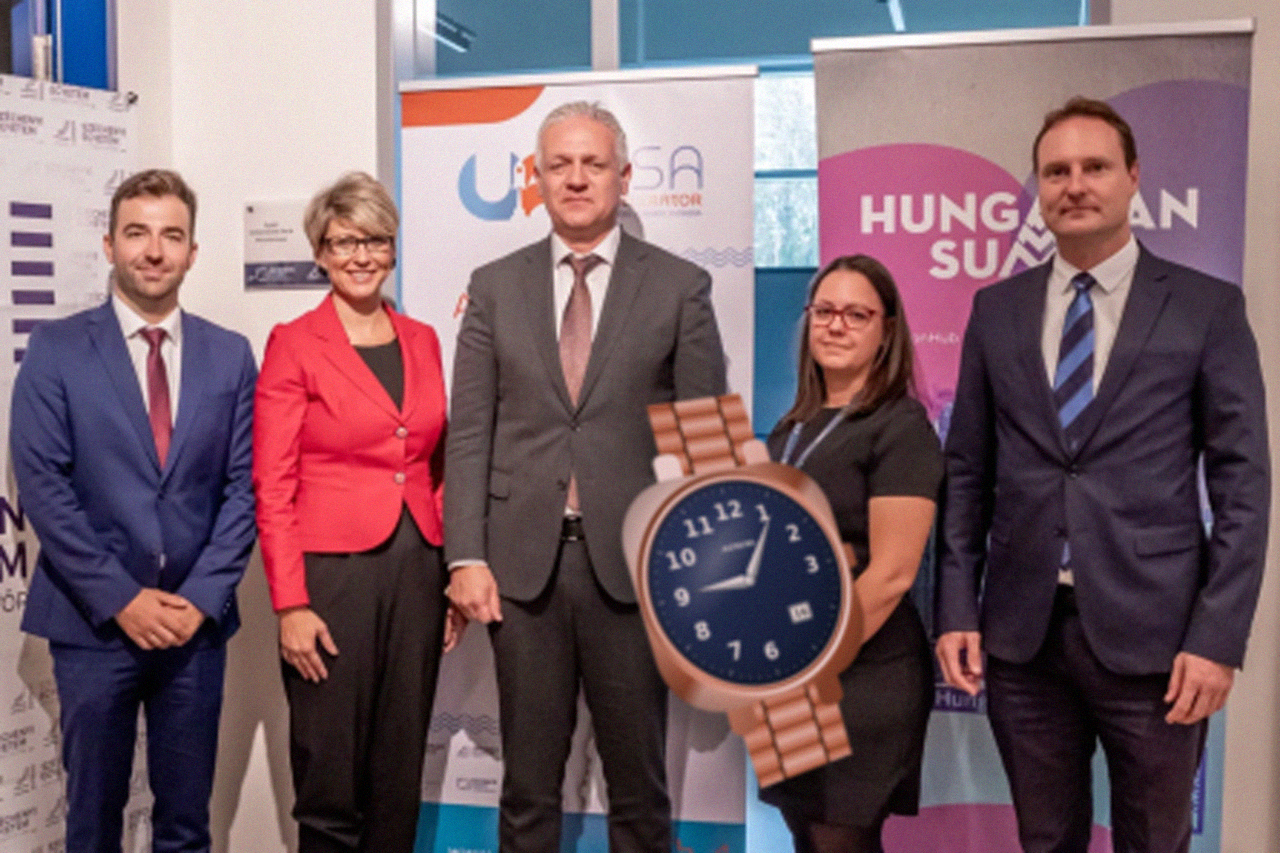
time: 9:06
